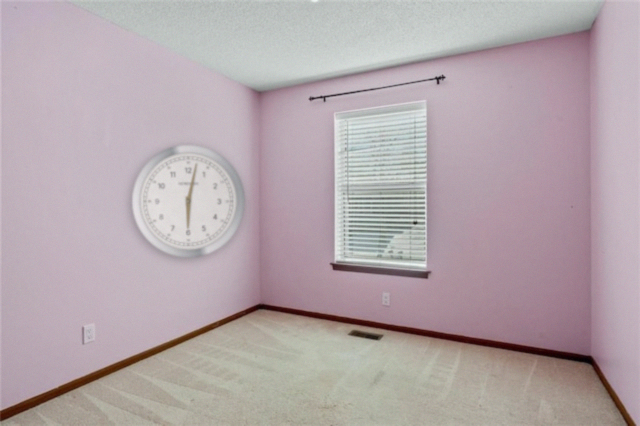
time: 6:02
